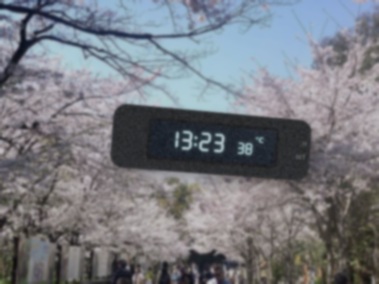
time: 13:23
